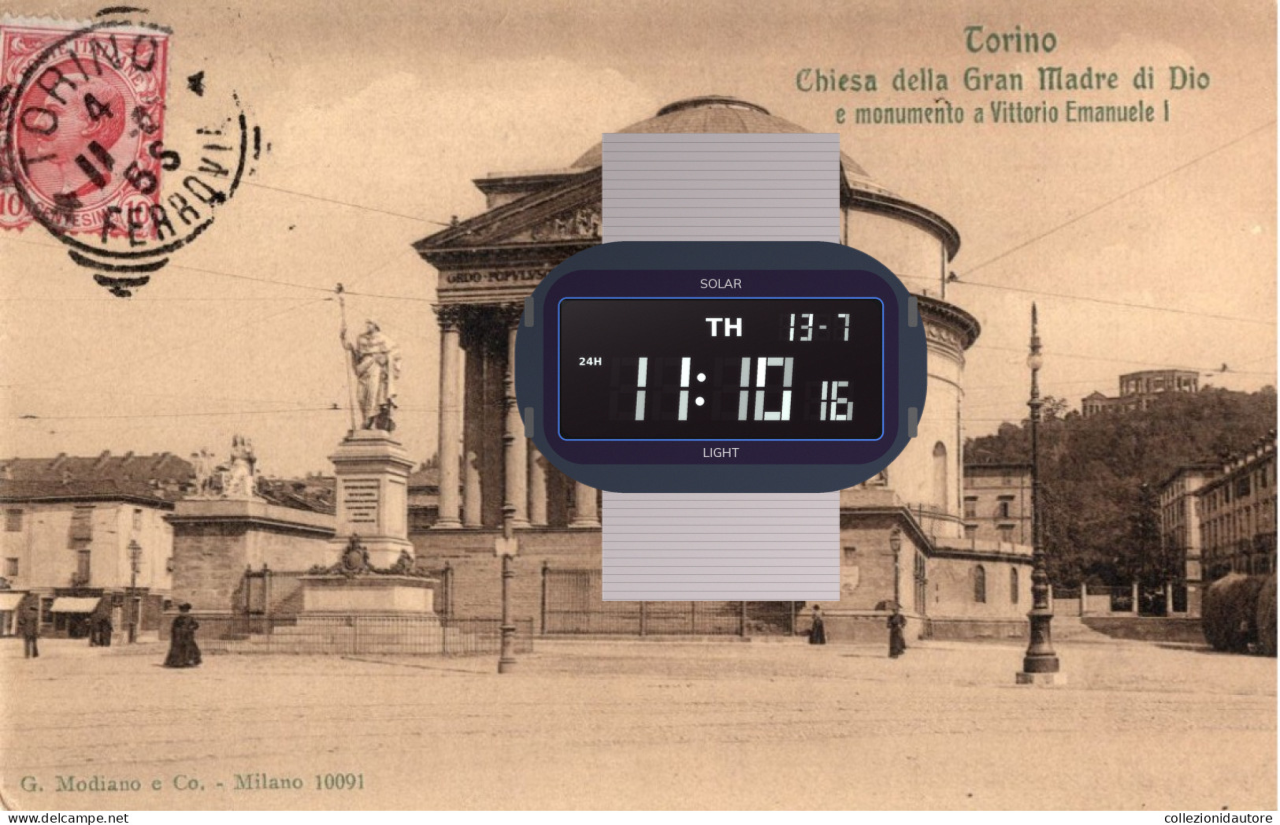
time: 11:10:16
